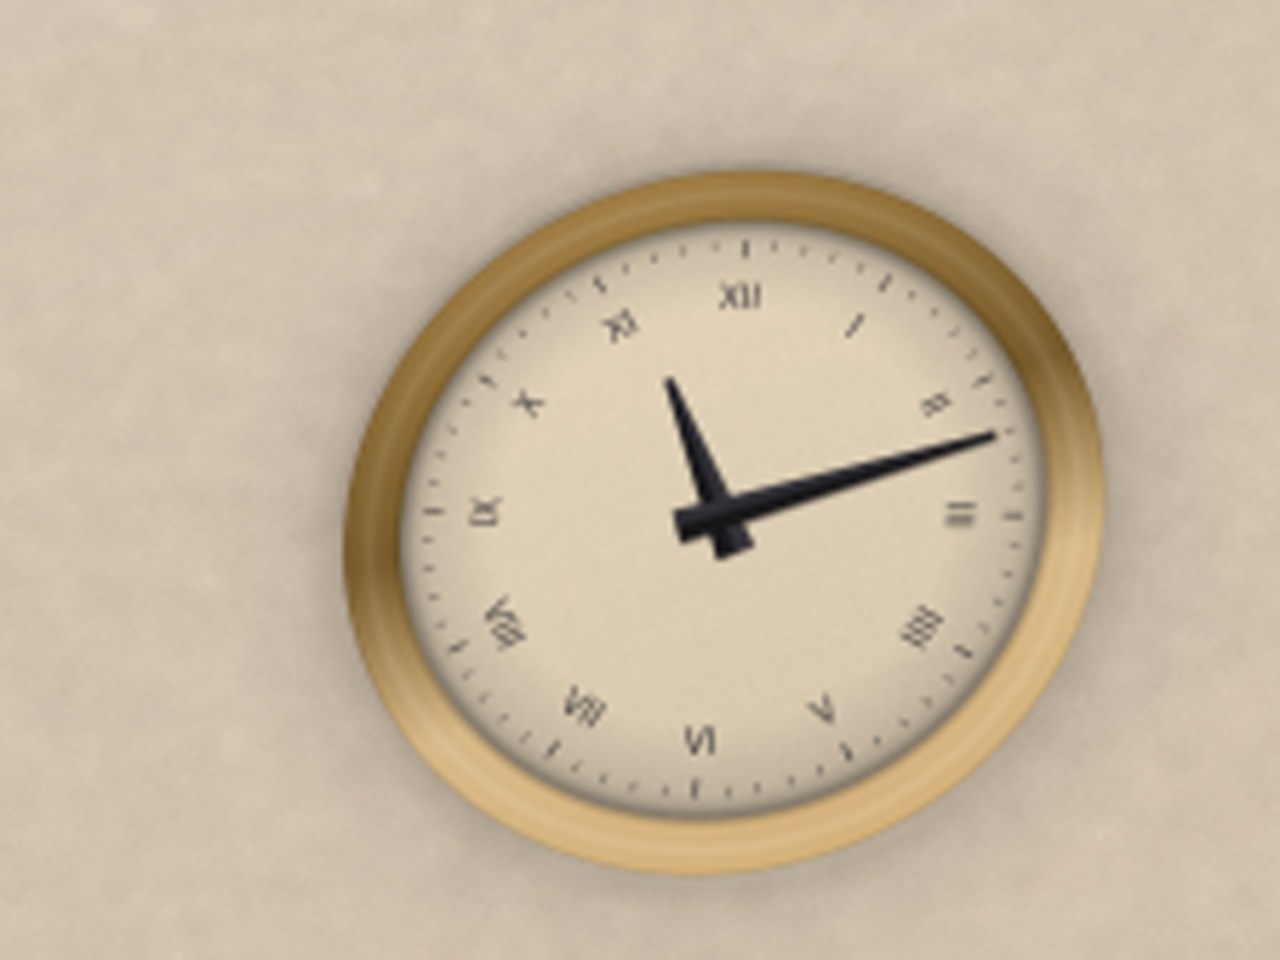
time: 11:12
